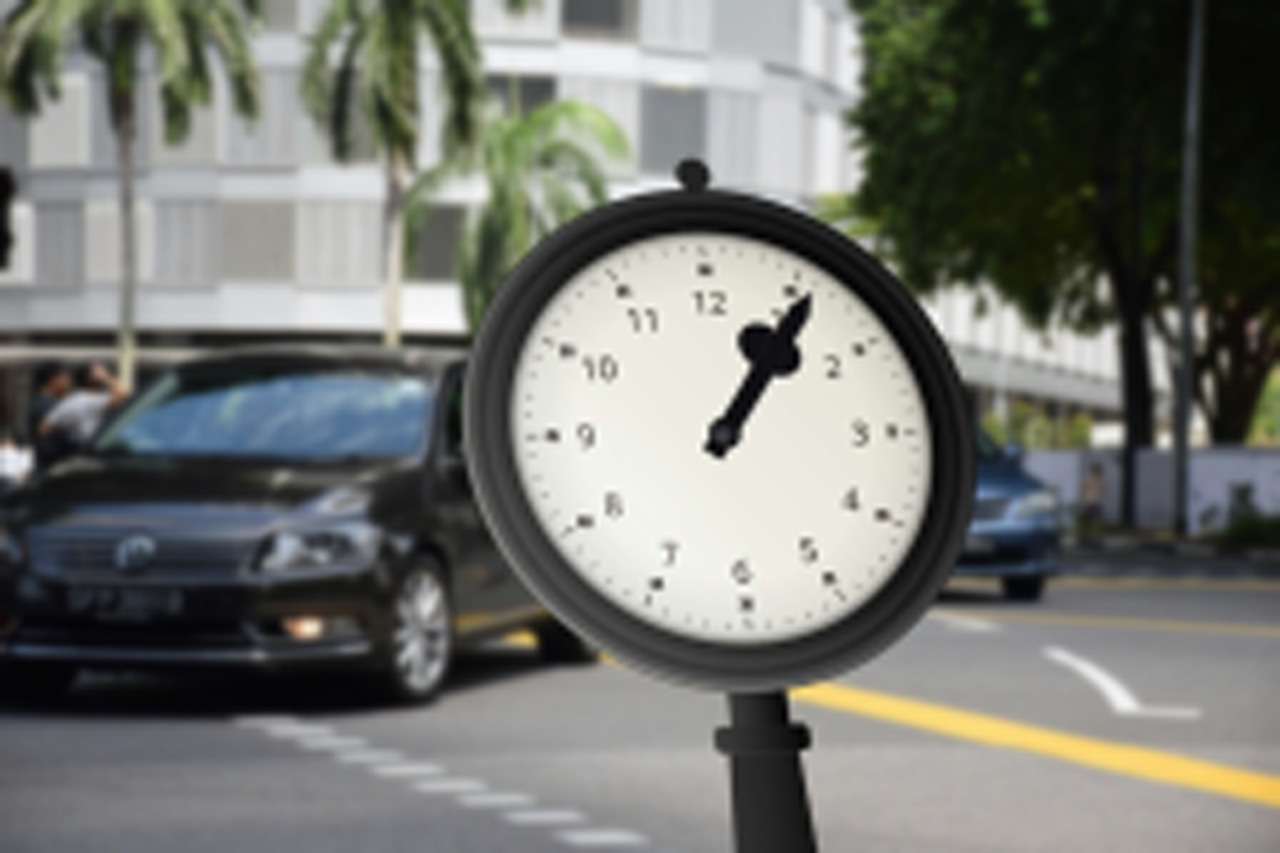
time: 1:06
